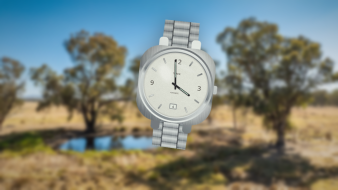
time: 3:59
